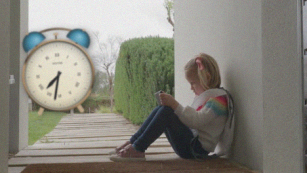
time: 7:32
